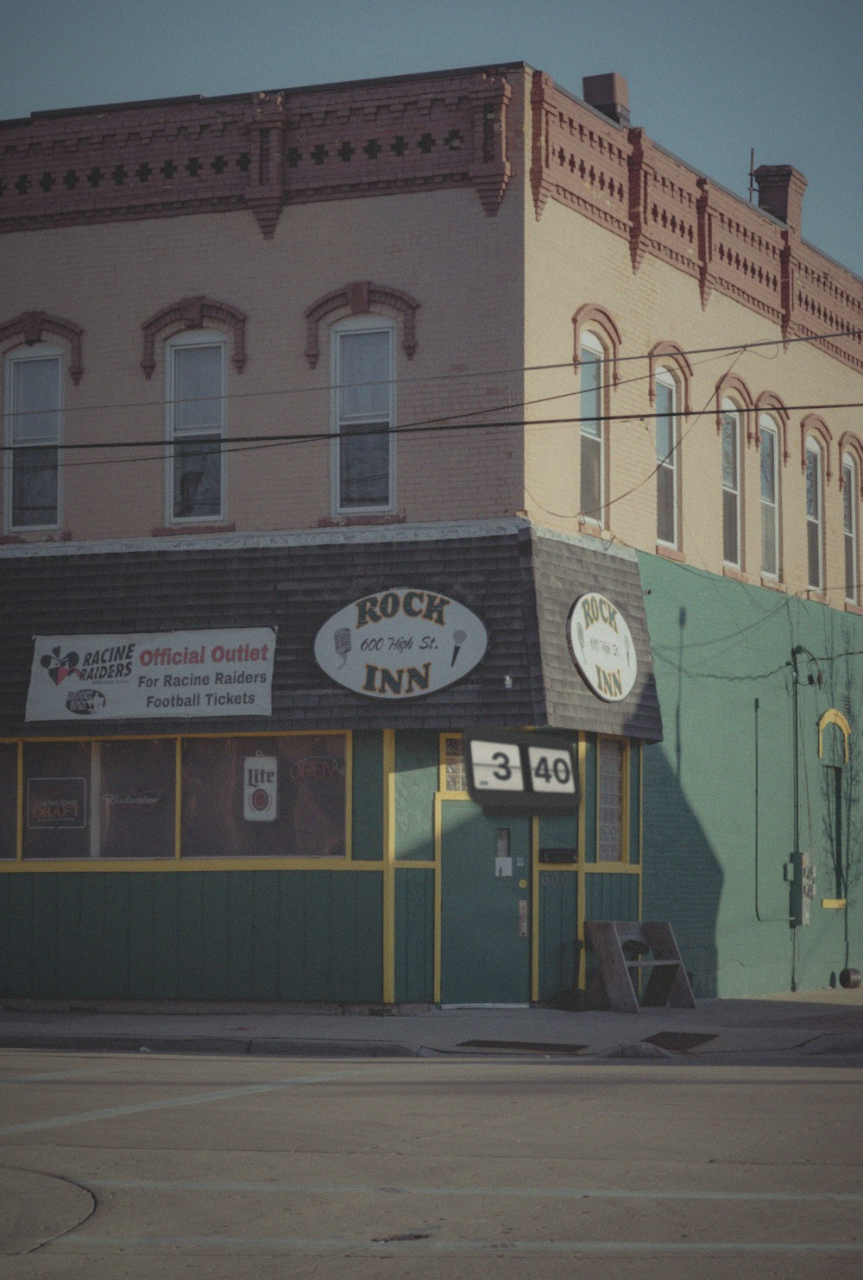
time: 3:40
